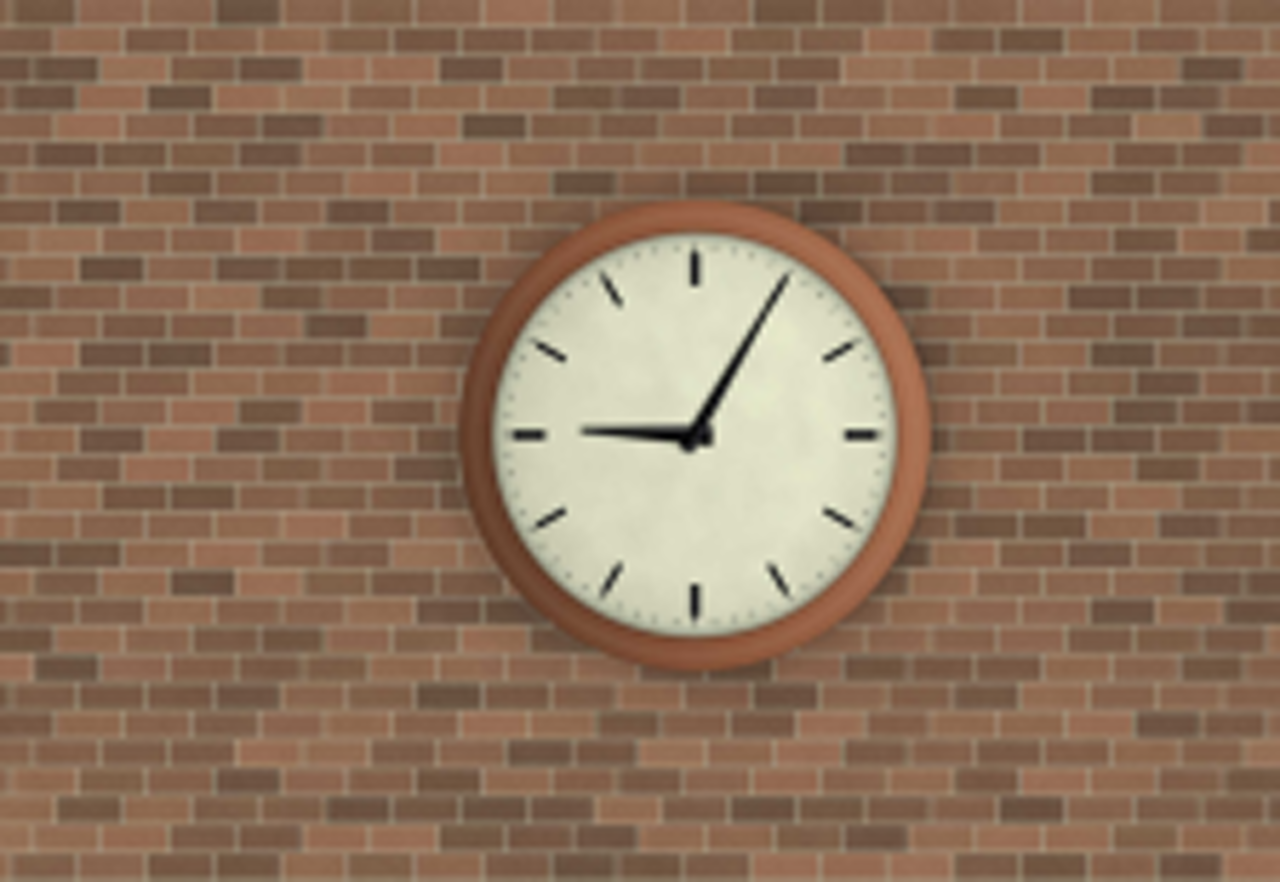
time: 9:05
